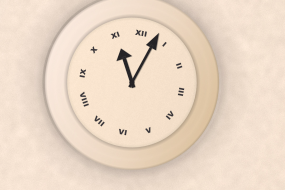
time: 11:03
